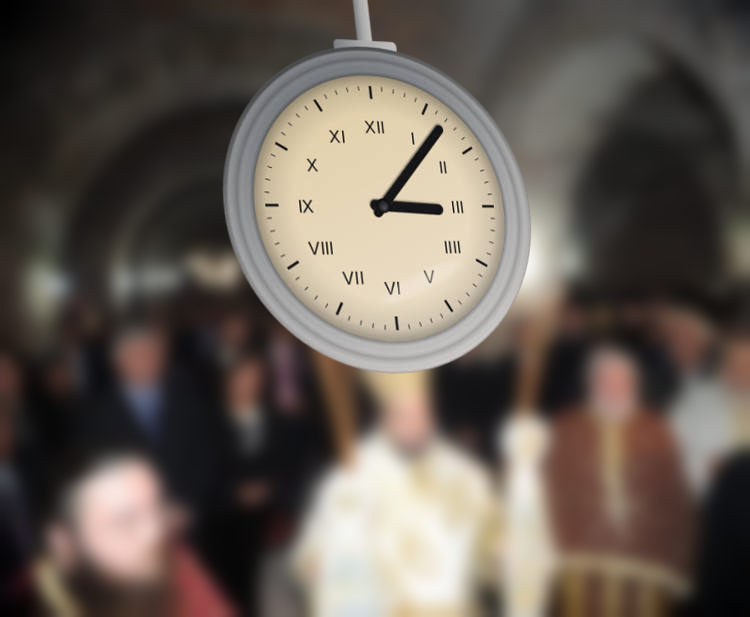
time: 3:07
